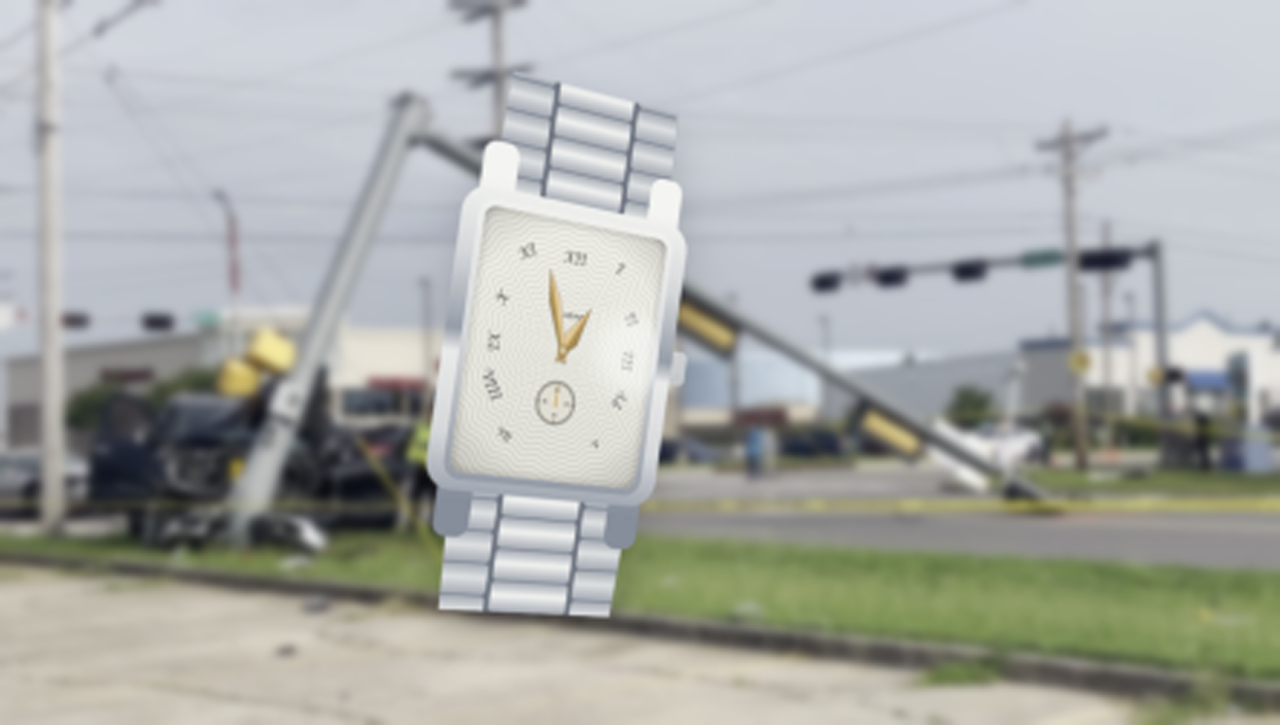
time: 12:57
